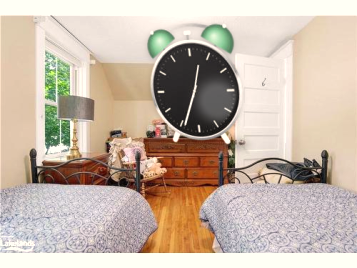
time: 12:34
